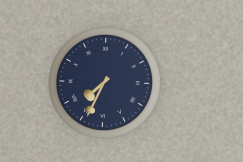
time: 7:34
